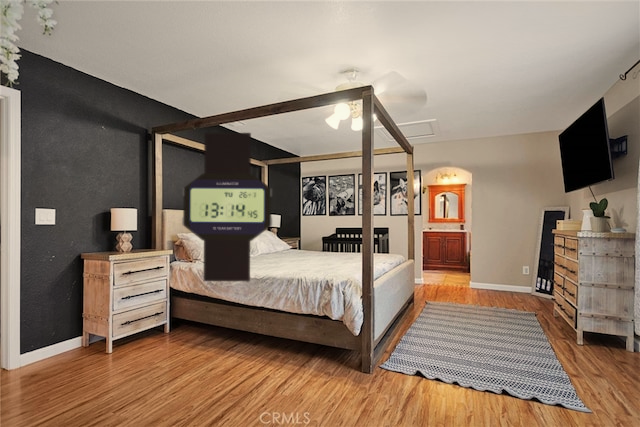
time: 13:14
